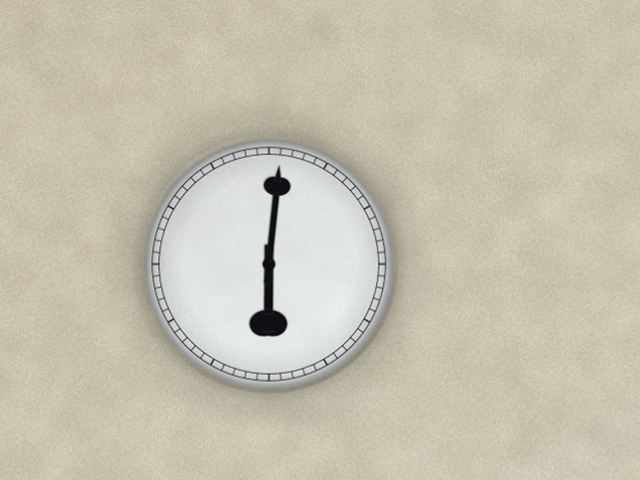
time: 6:01
